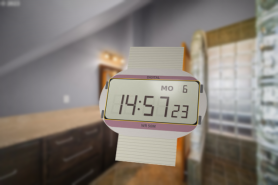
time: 14:57:23
